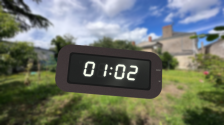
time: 1:02
